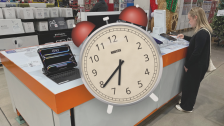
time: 6:39
